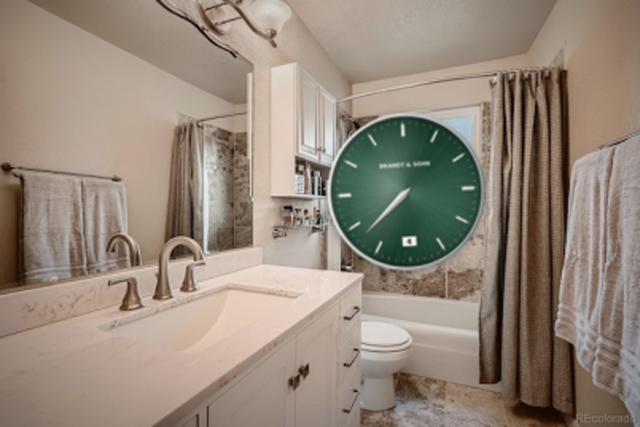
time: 7:38
